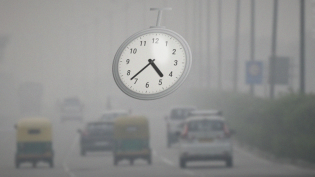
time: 4:37
